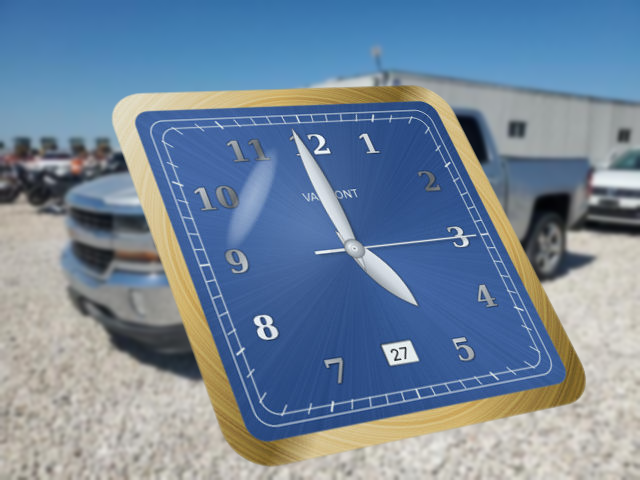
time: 4:59:15
